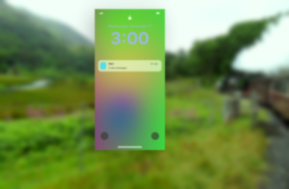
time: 3:00
